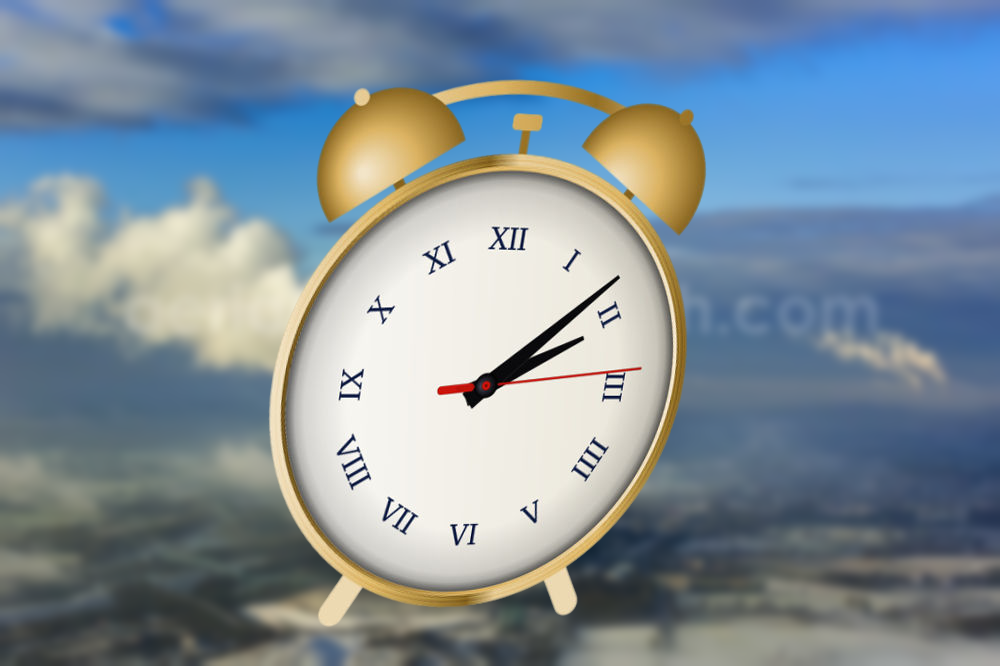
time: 2:08:14
